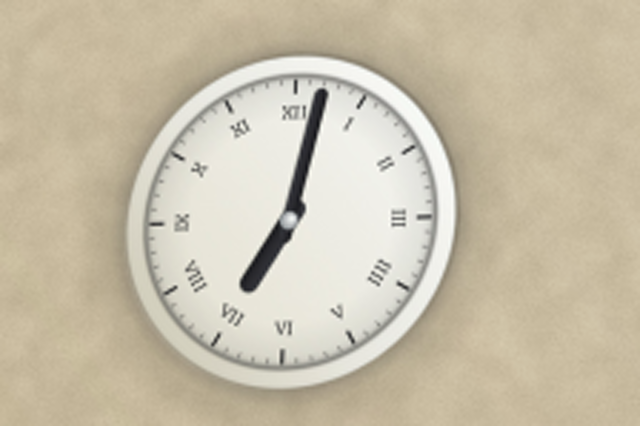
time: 7:02
